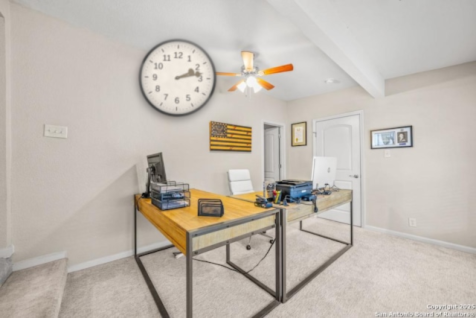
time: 2:13
